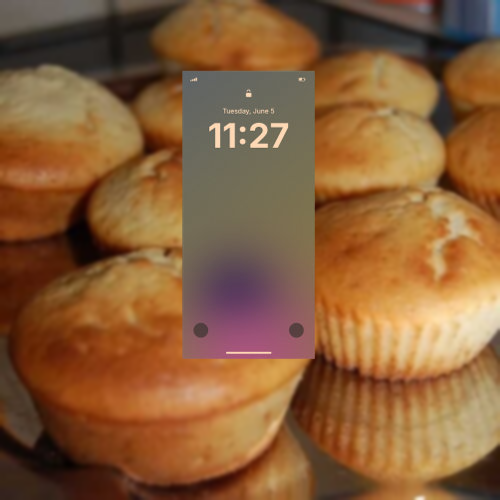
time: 11:27
